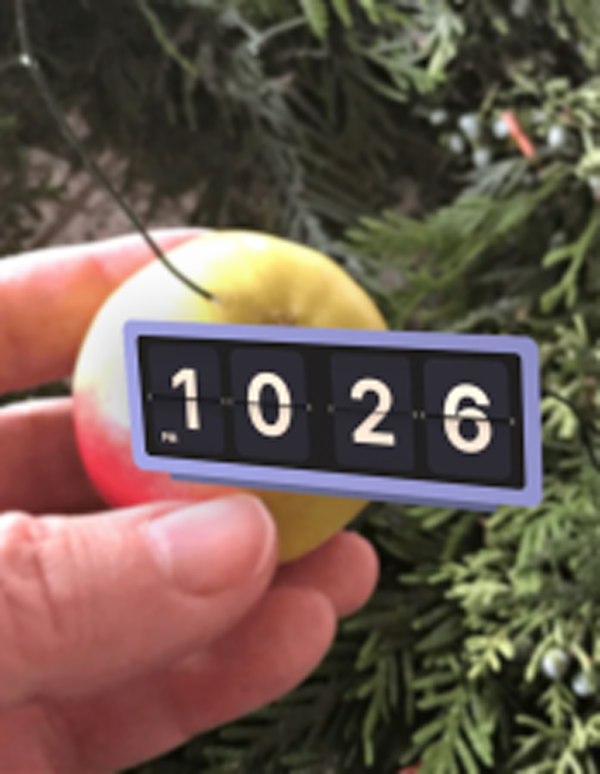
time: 10:26
